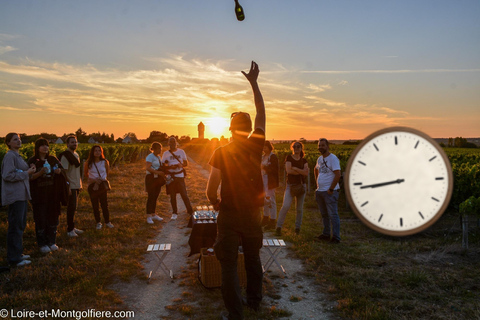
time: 8:44
